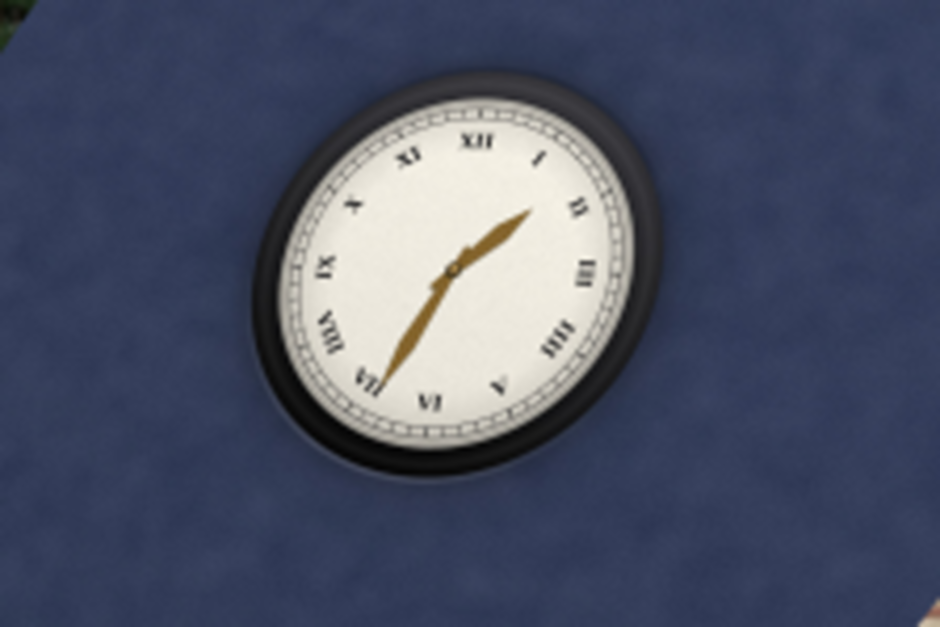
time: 1:34
